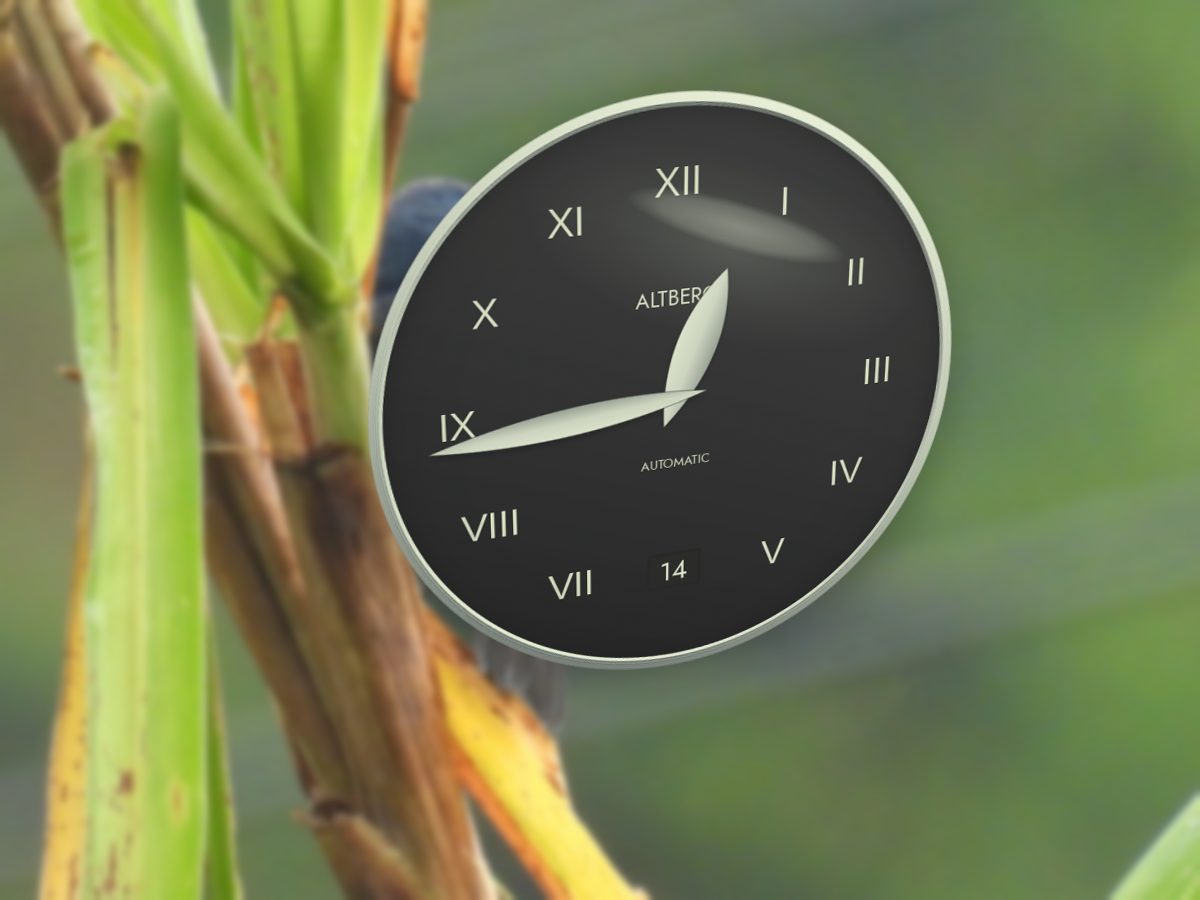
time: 12:44
